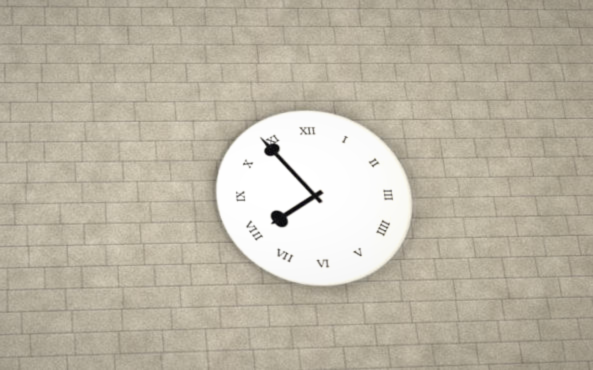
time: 7:54
